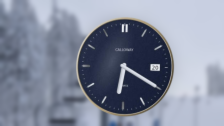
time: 6:20
